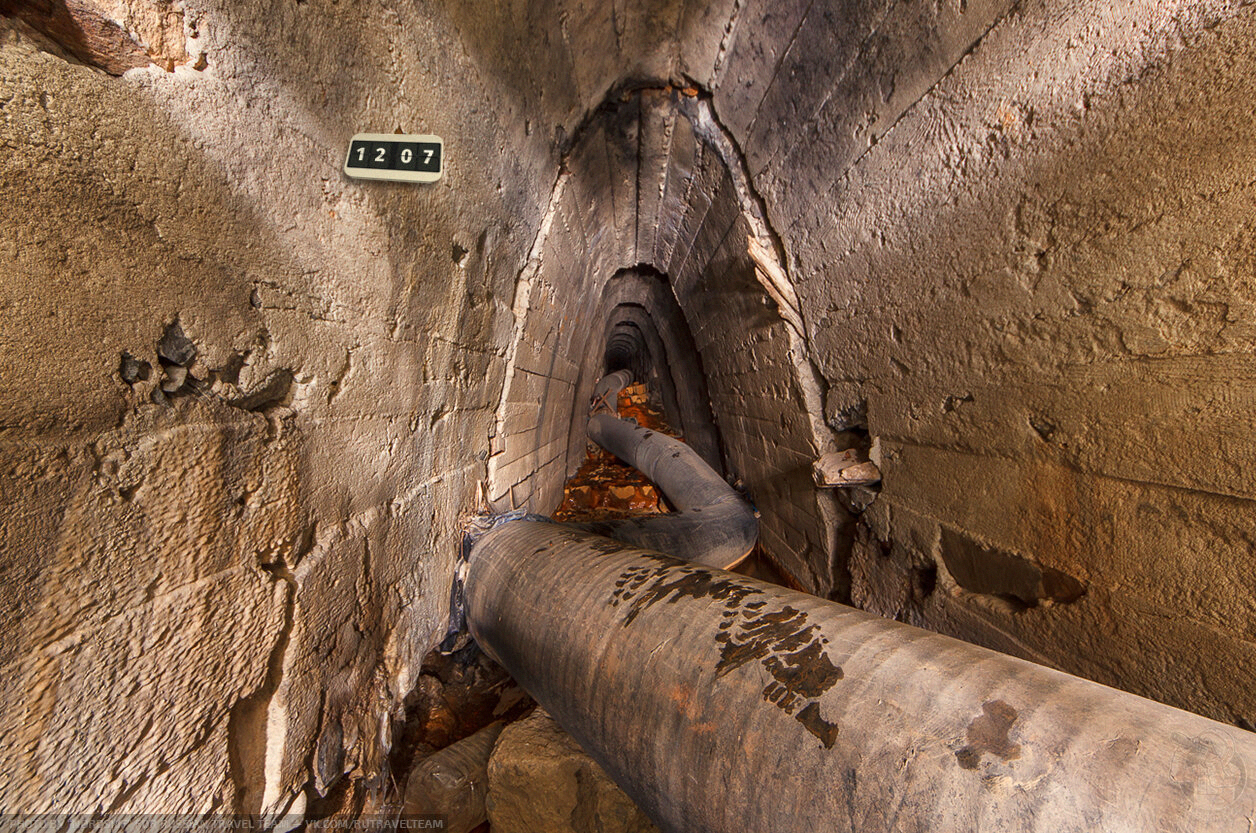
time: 12:07
